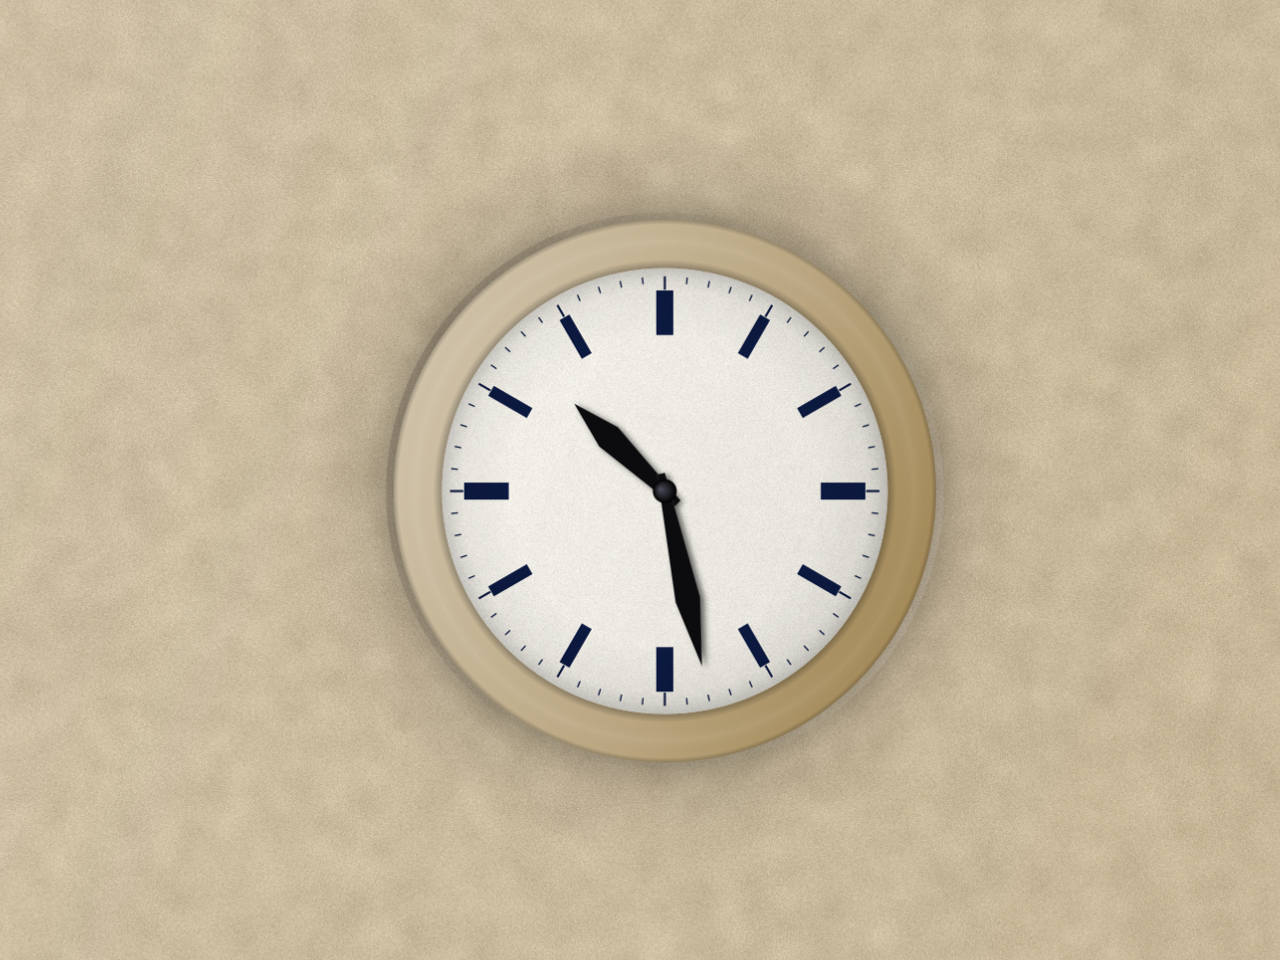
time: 10:28
